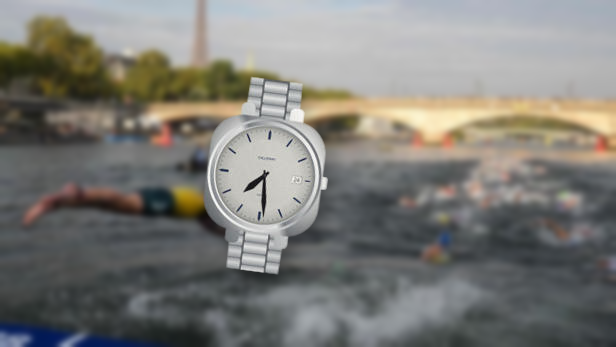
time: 7:29
